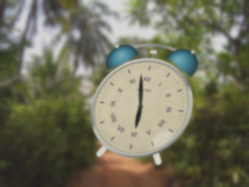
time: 5:58
